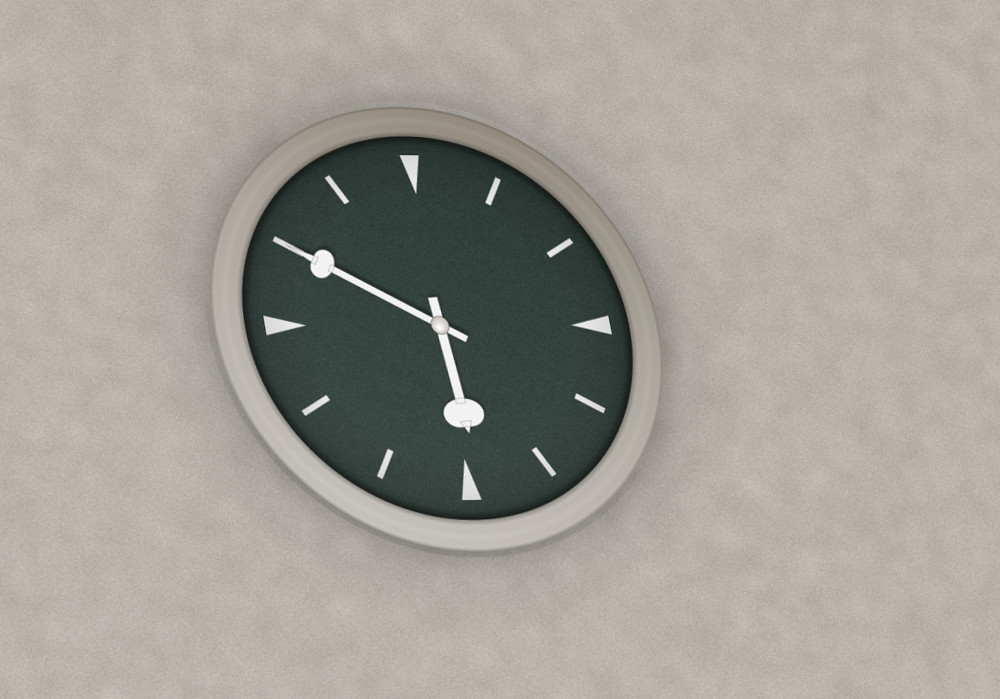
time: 5:50
